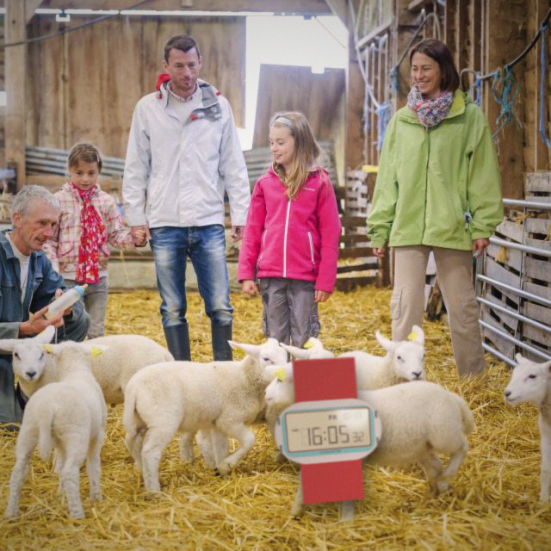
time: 16:05
